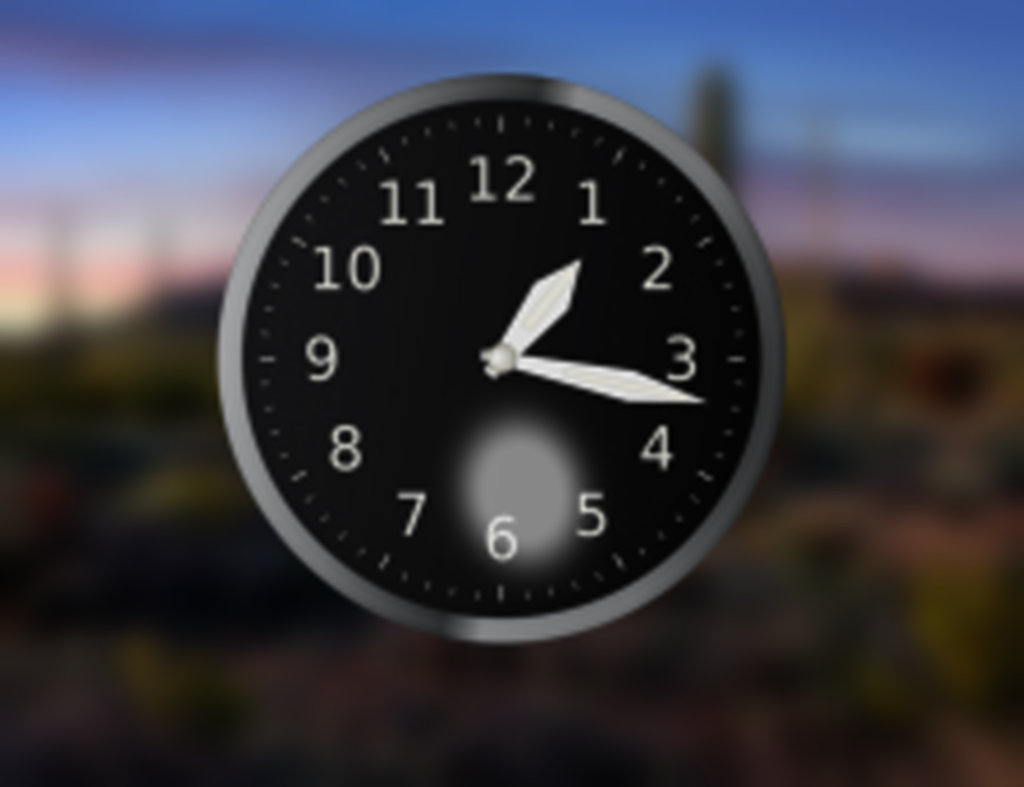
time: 1:17
